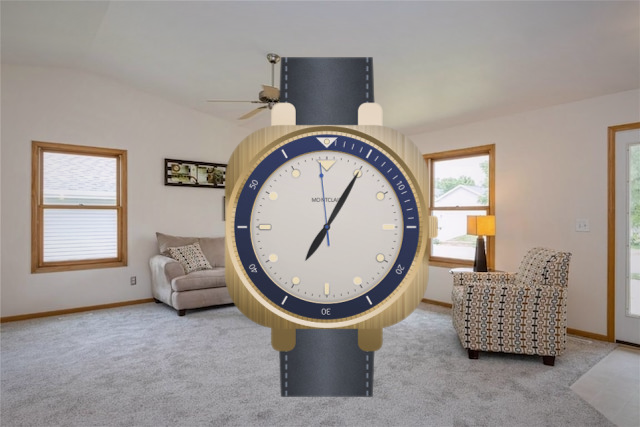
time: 7:04:59
